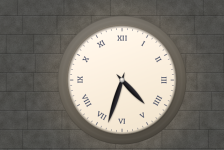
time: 4:33
